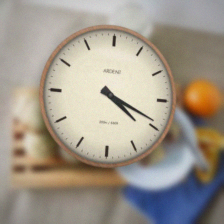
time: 4:19
